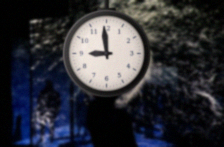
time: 8:59
